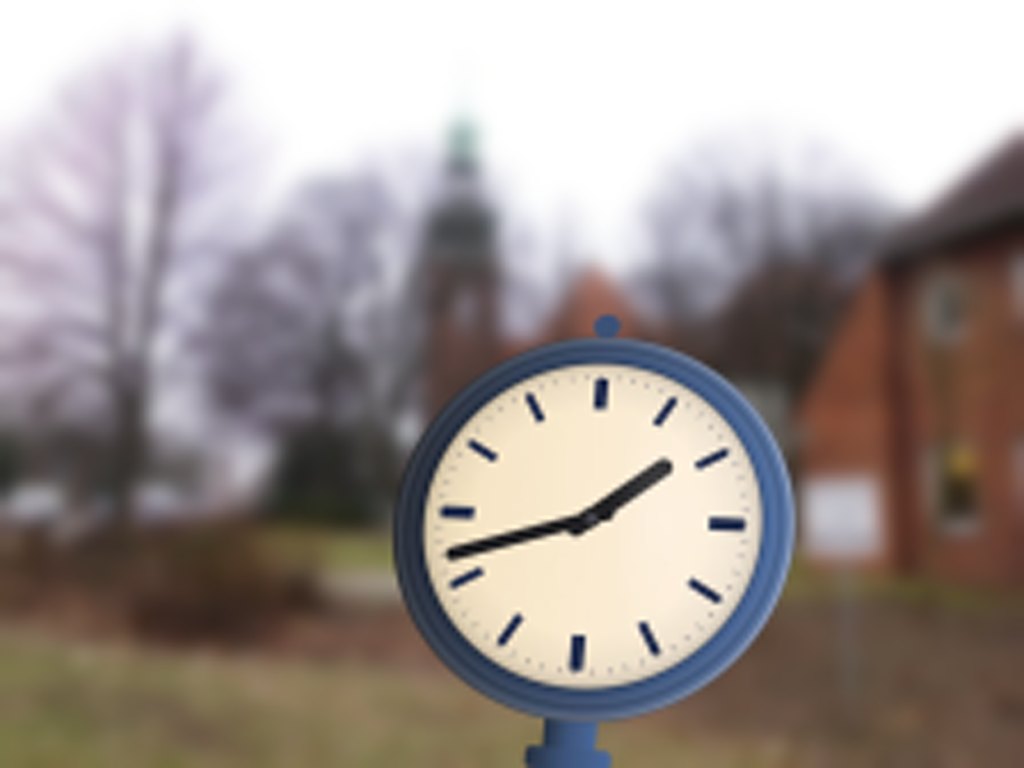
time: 1:42
